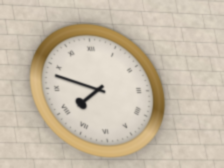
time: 7:48
